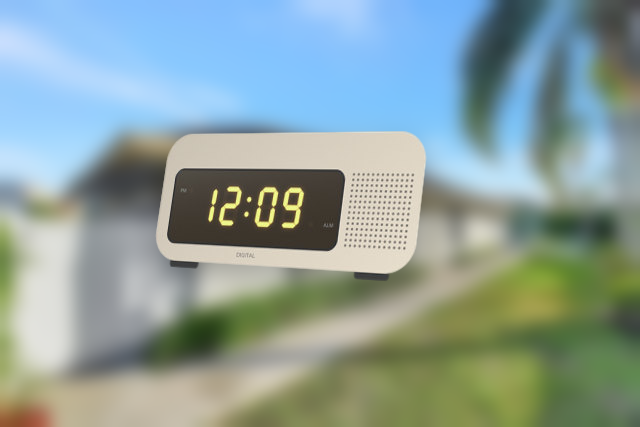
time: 12:09
